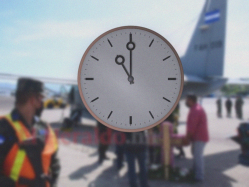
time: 11:00
